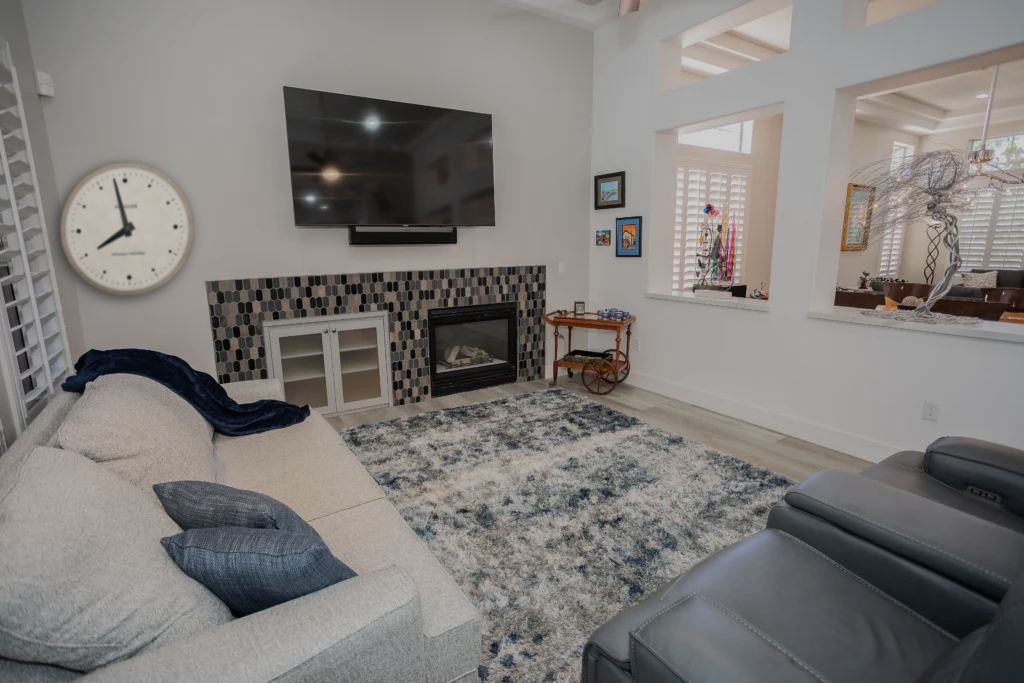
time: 7:58
